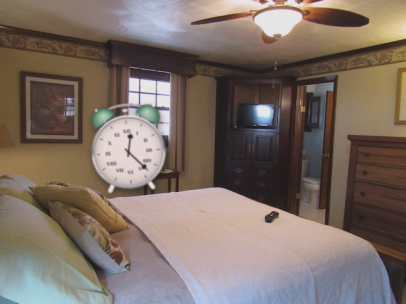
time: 12:23
